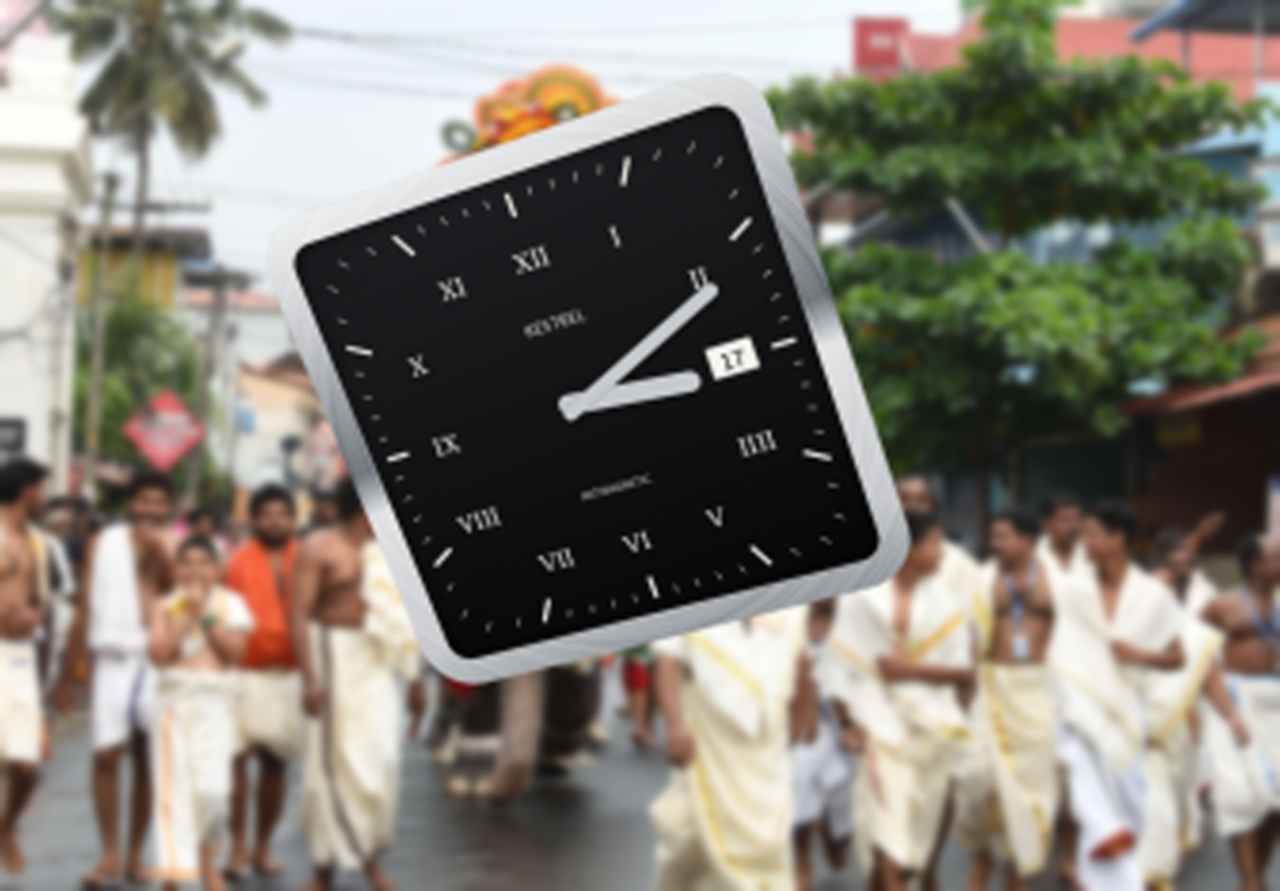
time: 3:11
